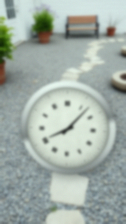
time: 8:07
